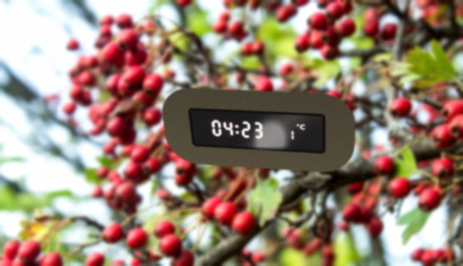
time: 4:23
